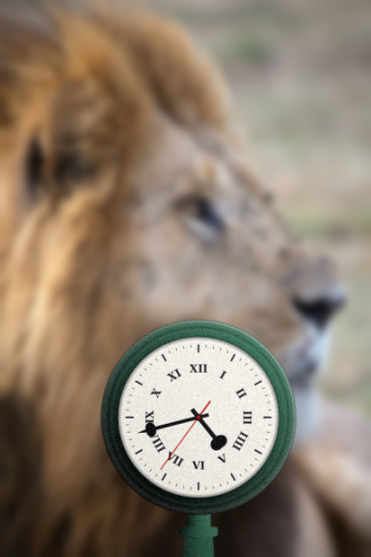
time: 4:42:36
